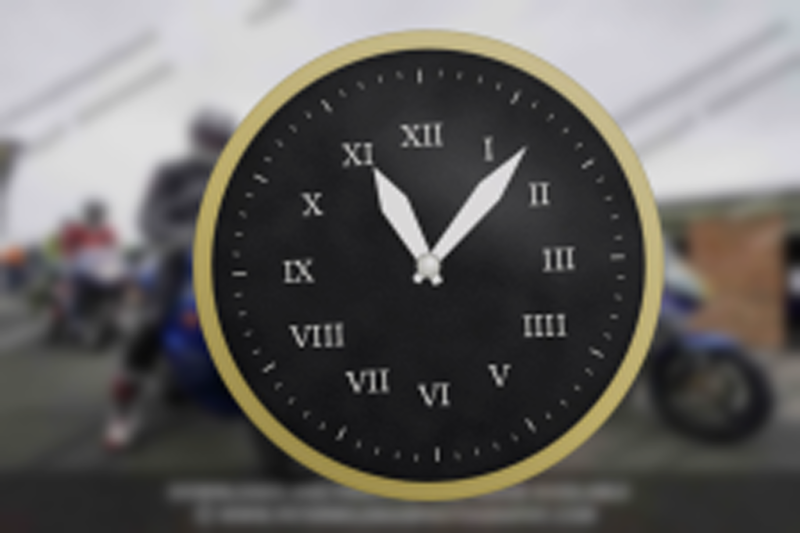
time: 11:07
